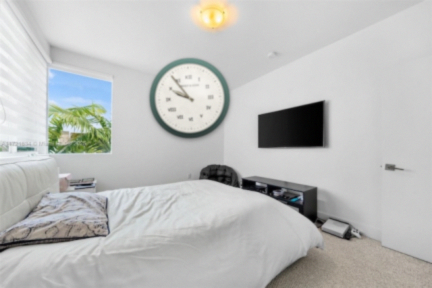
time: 9:54
